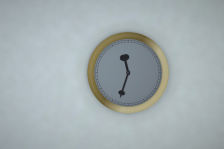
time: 11:33
